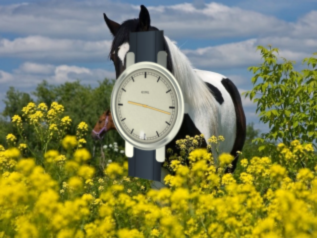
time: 9:17
